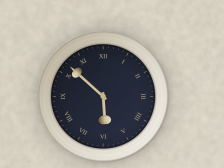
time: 5:52
